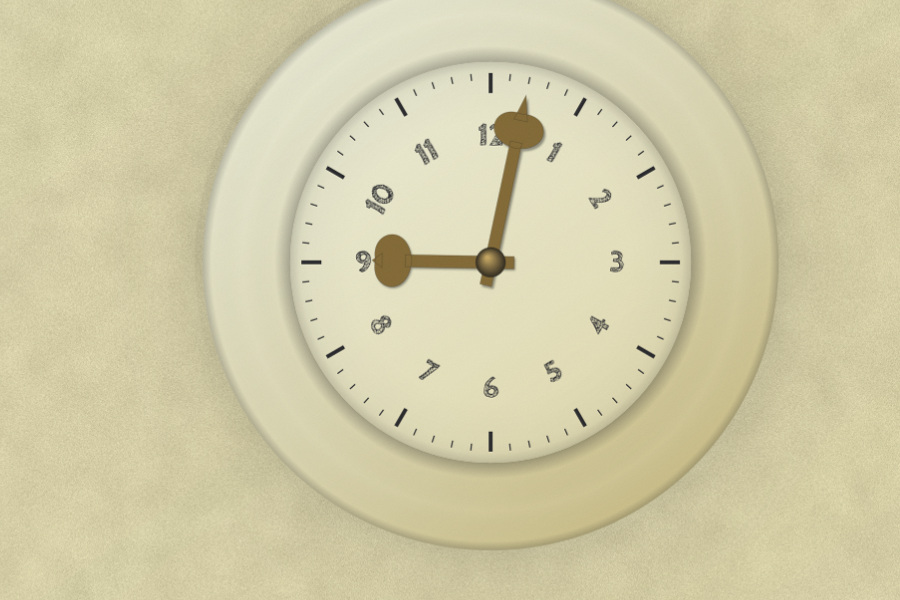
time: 9:02
